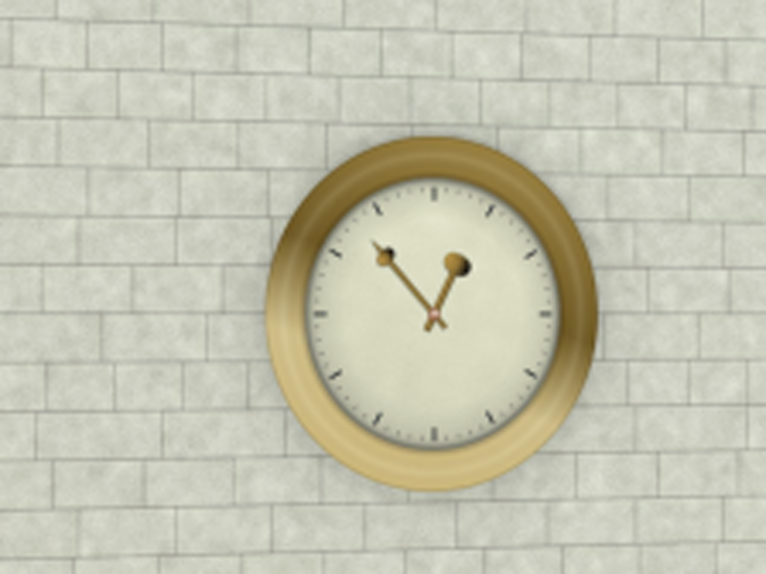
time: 12:53
